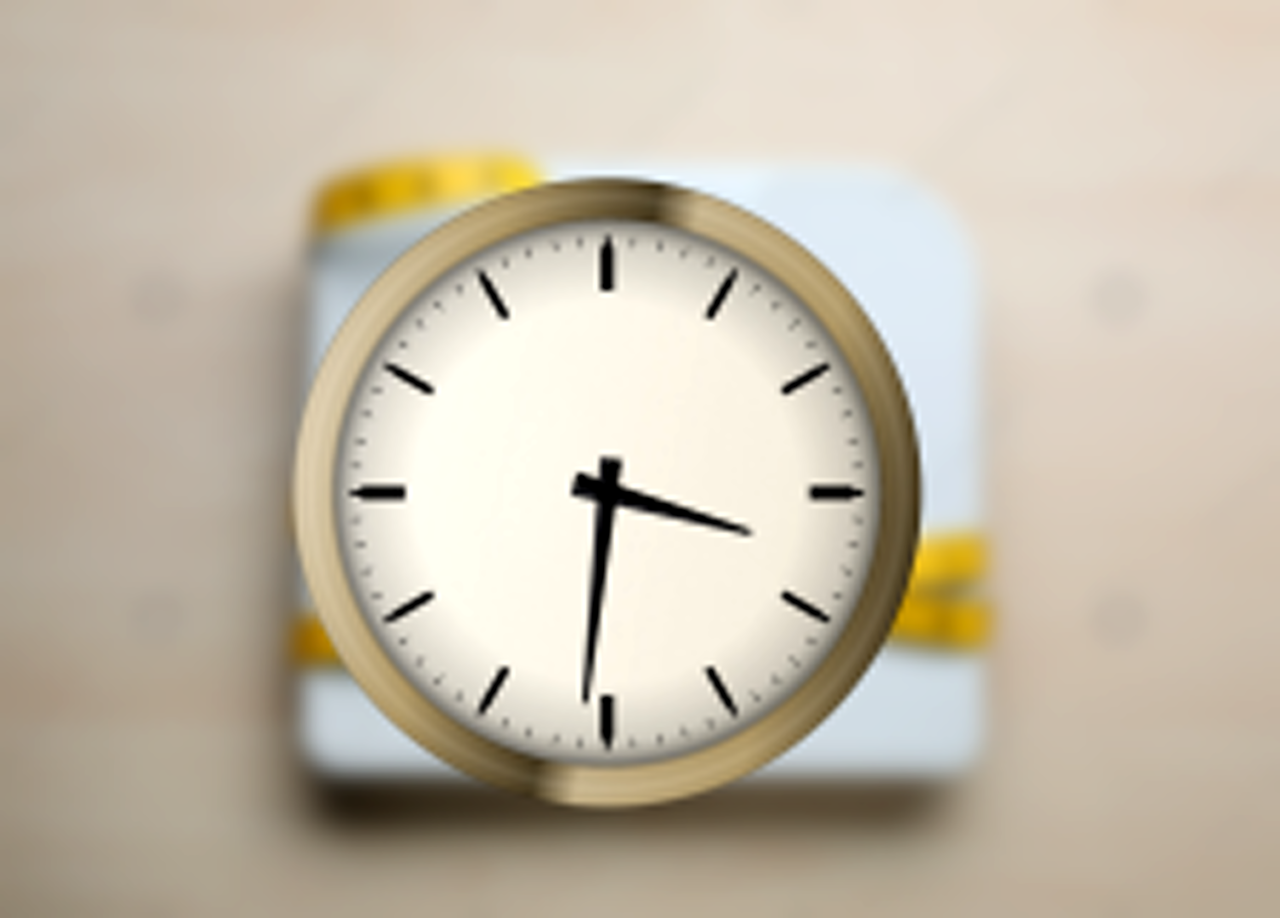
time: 3:31
